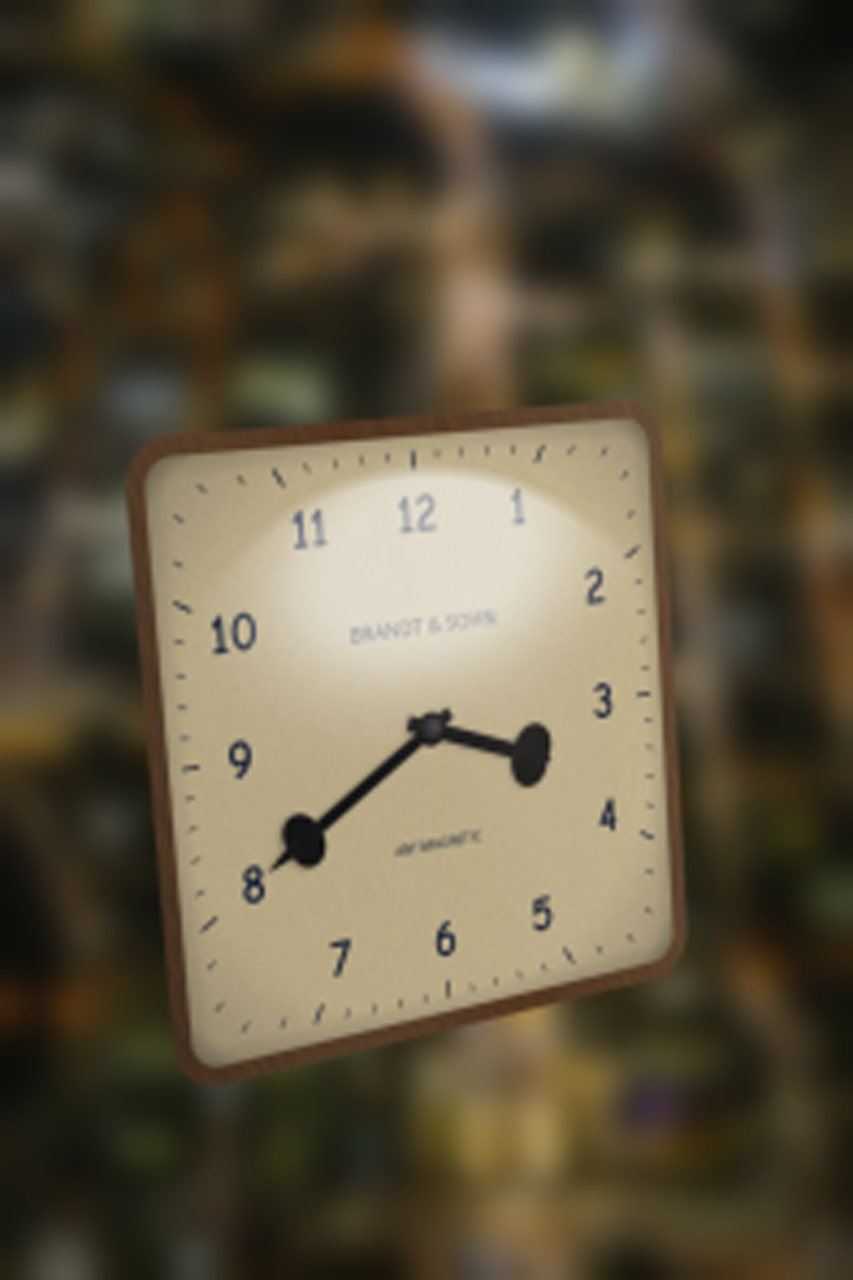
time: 3:40
